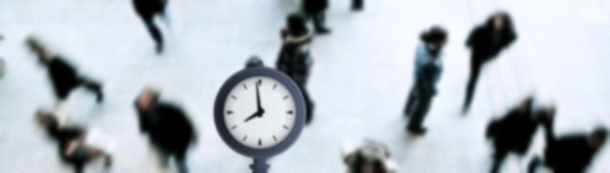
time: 7:59
